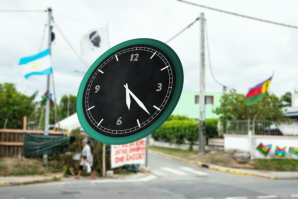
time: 5:22
